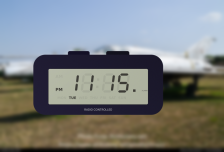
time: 11:15
